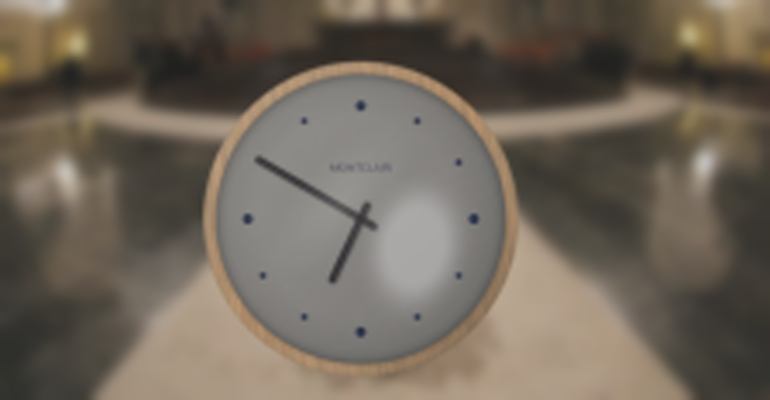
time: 6:50
